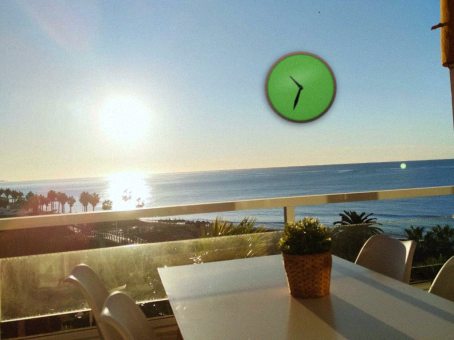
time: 10:33
